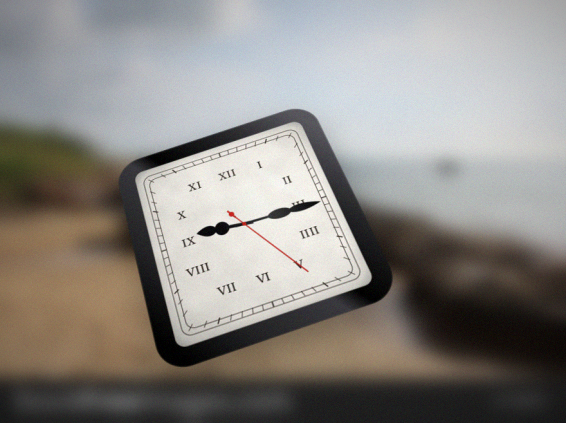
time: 9:15:25
